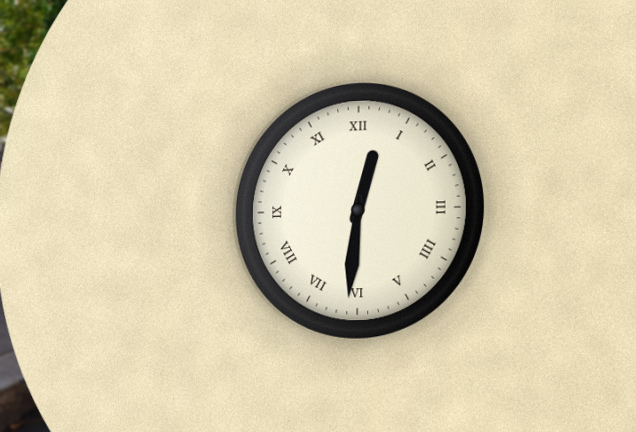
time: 12:31
